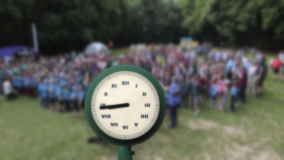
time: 8:44
